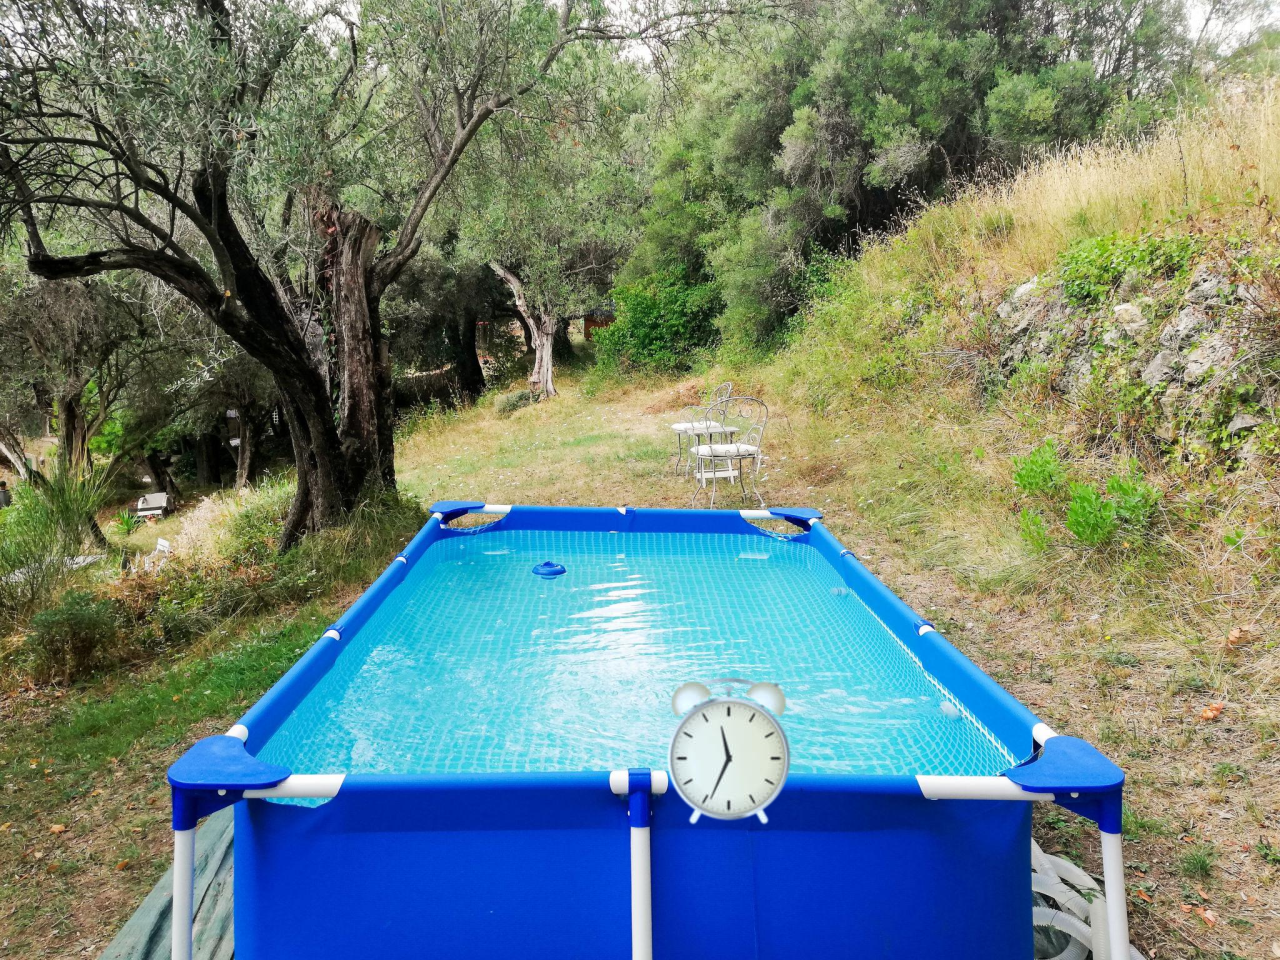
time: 11:34
